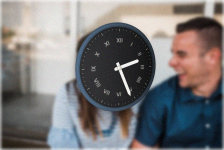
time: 2:26
